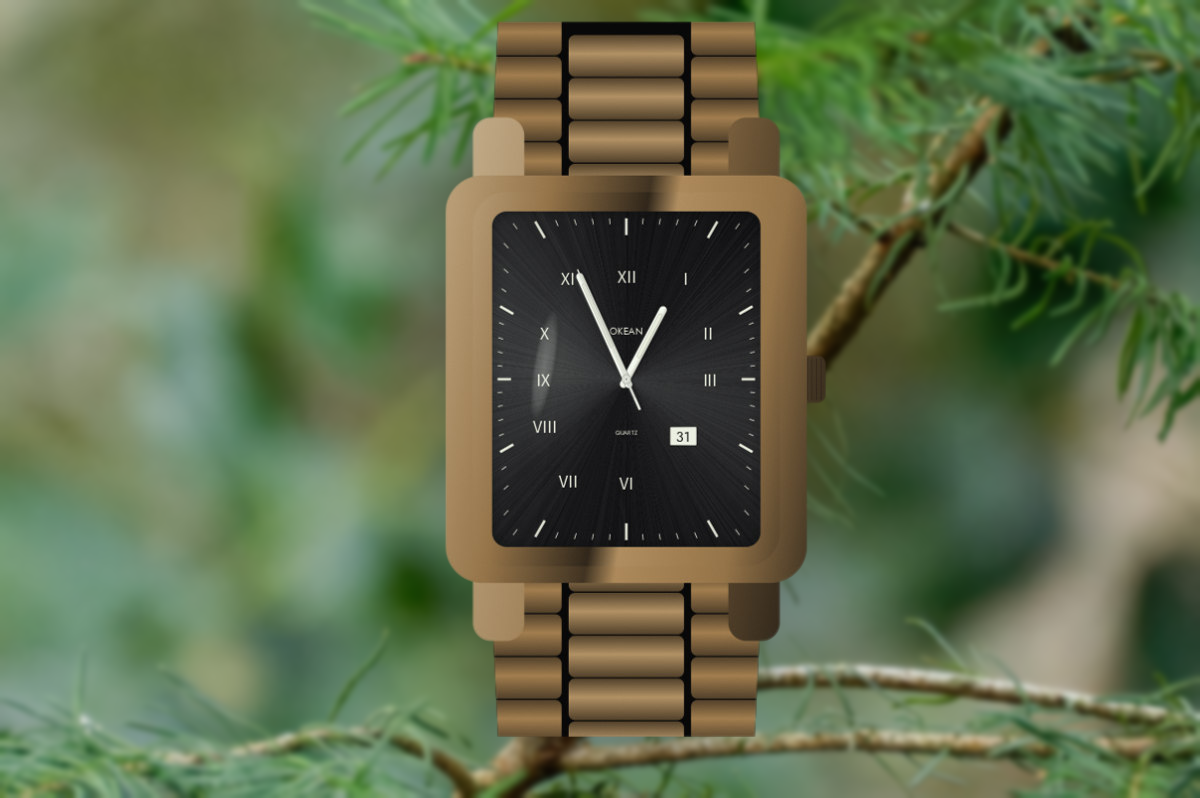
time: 12:55:56
